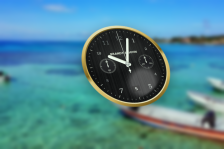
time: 10:03
